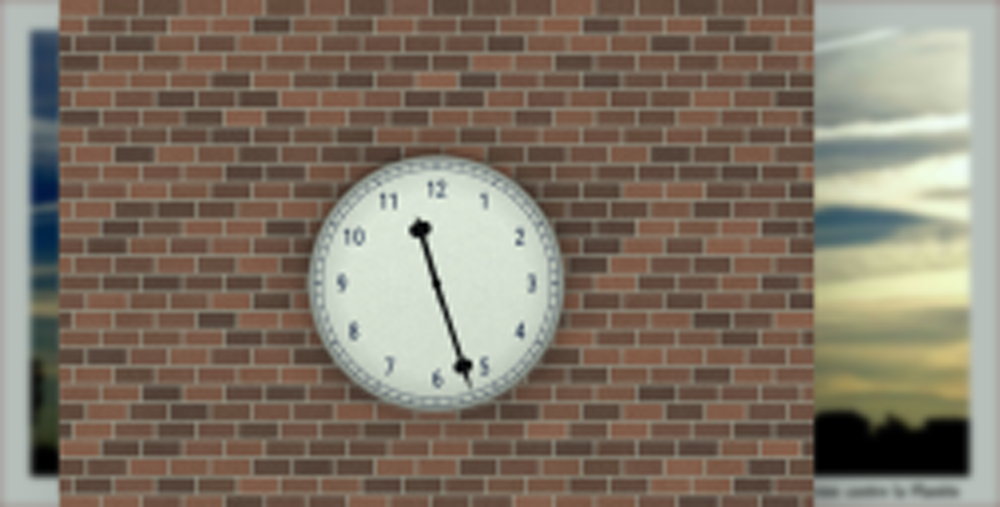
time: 11:27
